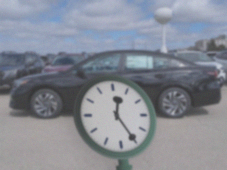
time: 12:25
